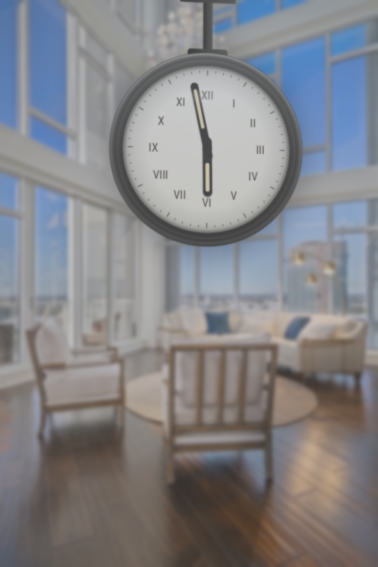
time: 5:58
